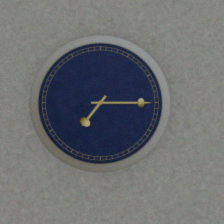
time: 7:15
